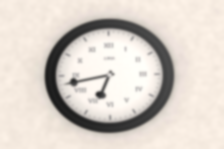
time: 6:43
